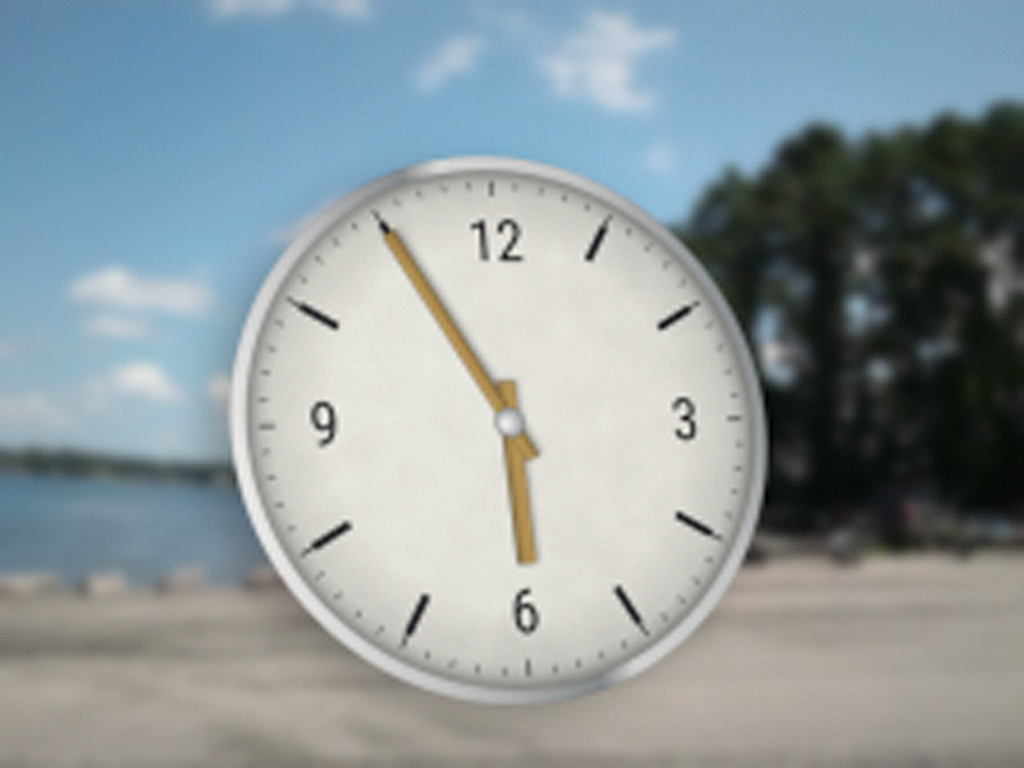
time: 5:55
